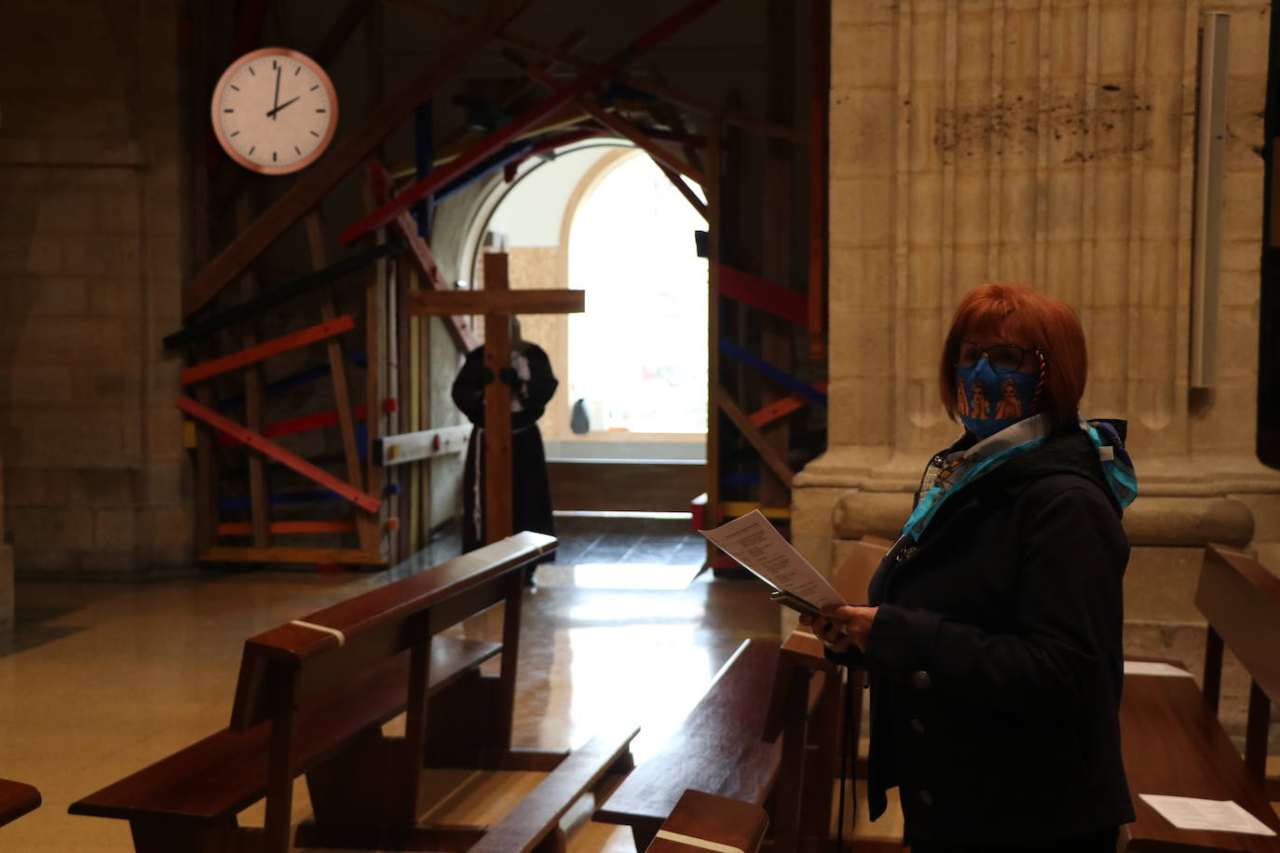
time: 2:01
